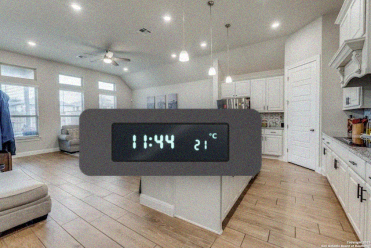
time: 11:44
